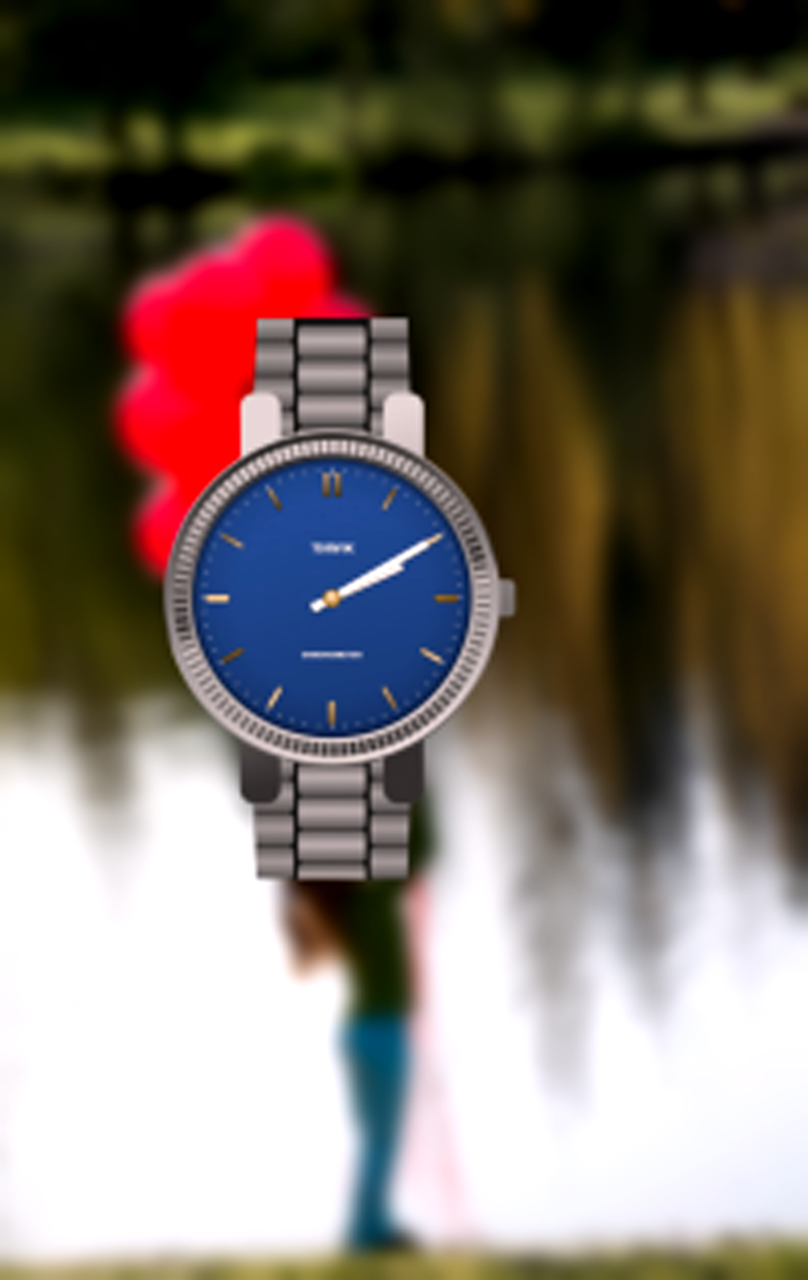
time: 2:10
